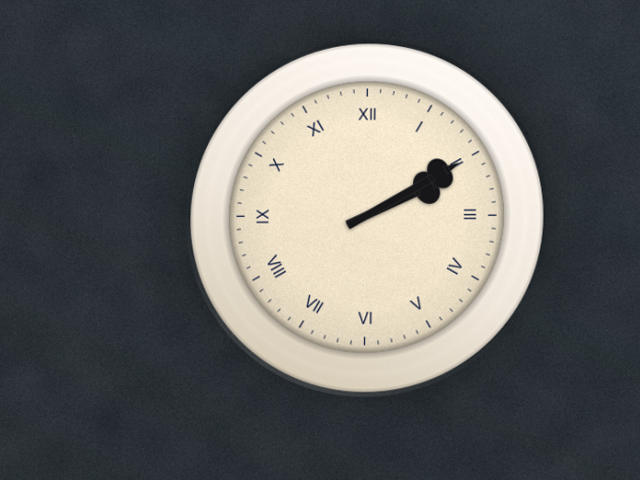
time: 2:10
